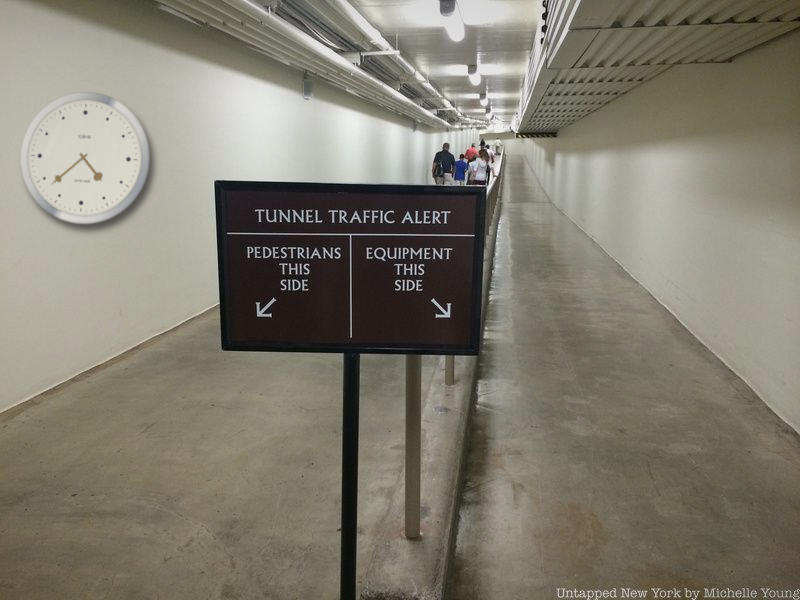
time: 4:38
